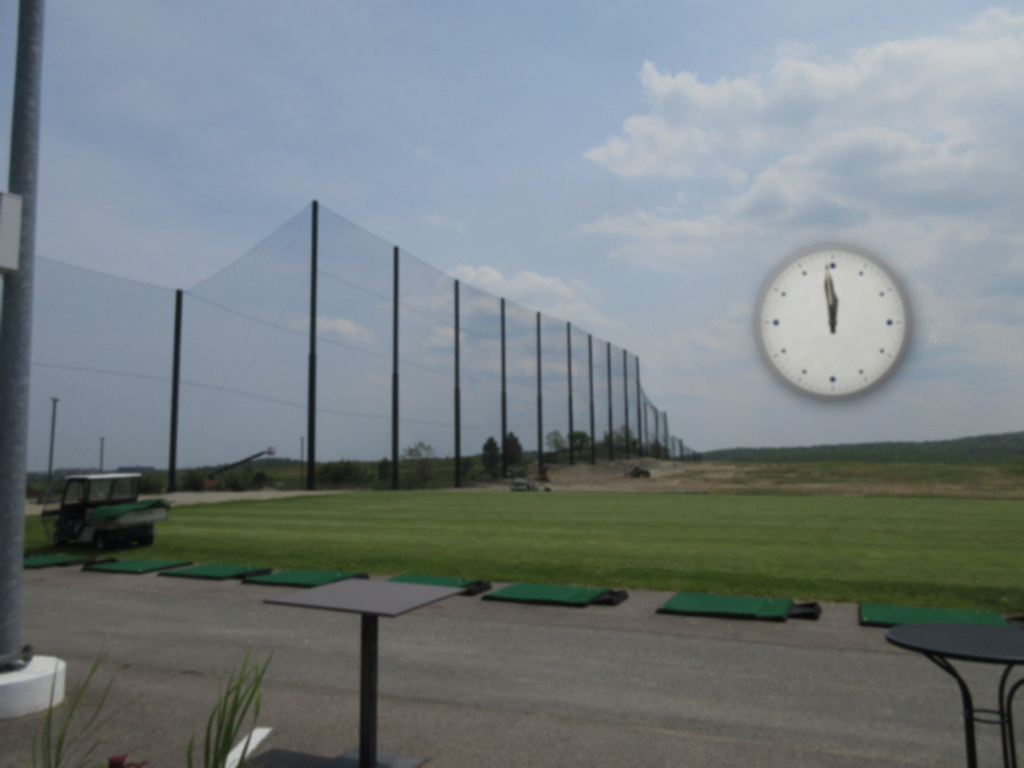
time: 11:59
